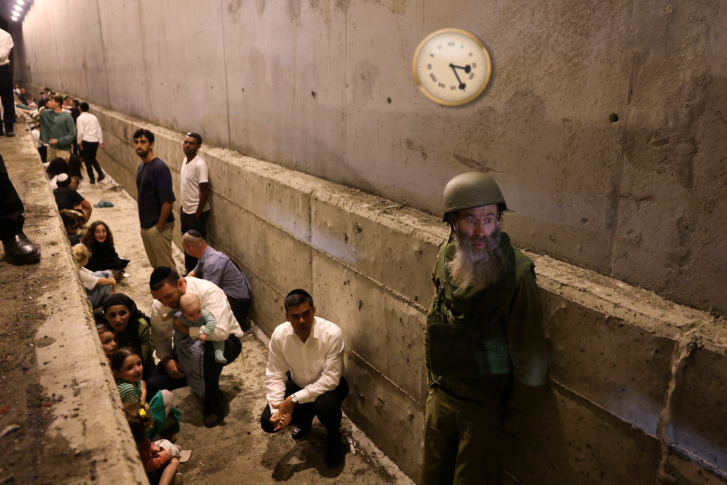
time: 3:26
